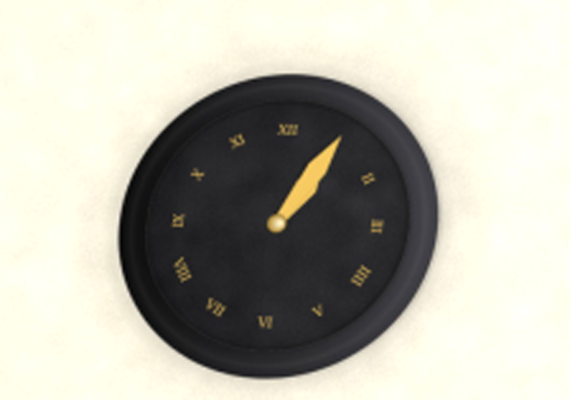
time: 1:05
